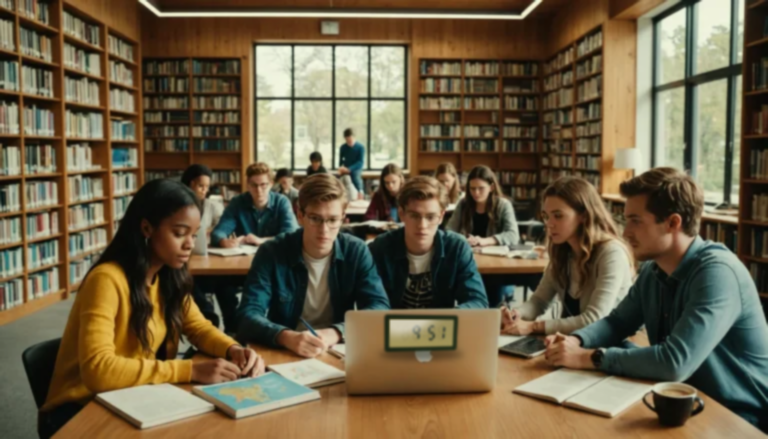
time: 9:51
